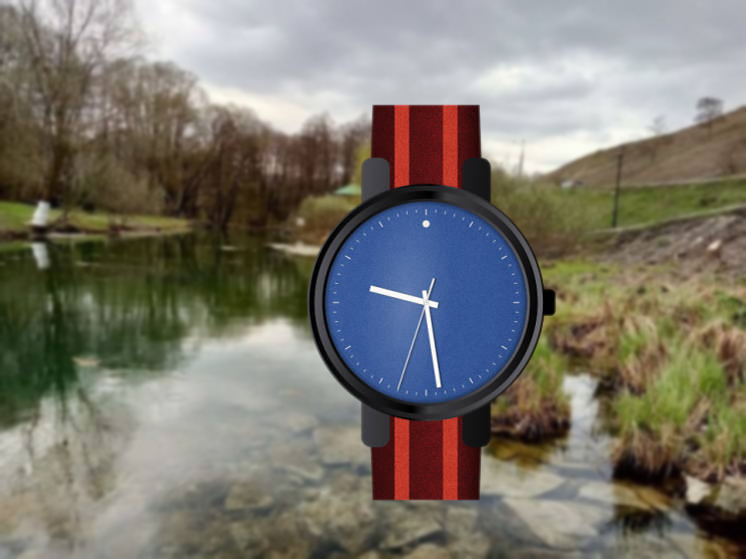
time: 9:28:33
